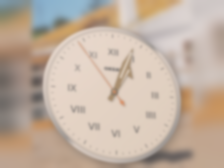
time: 1:03:54
